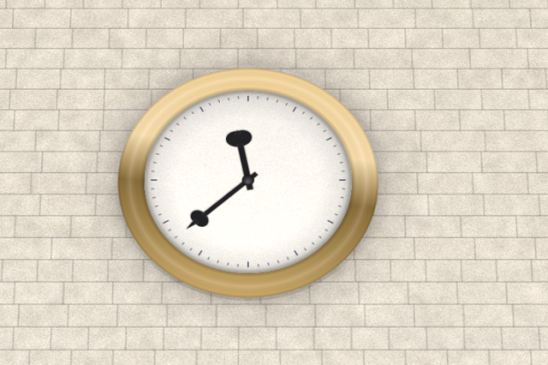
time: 11:38
